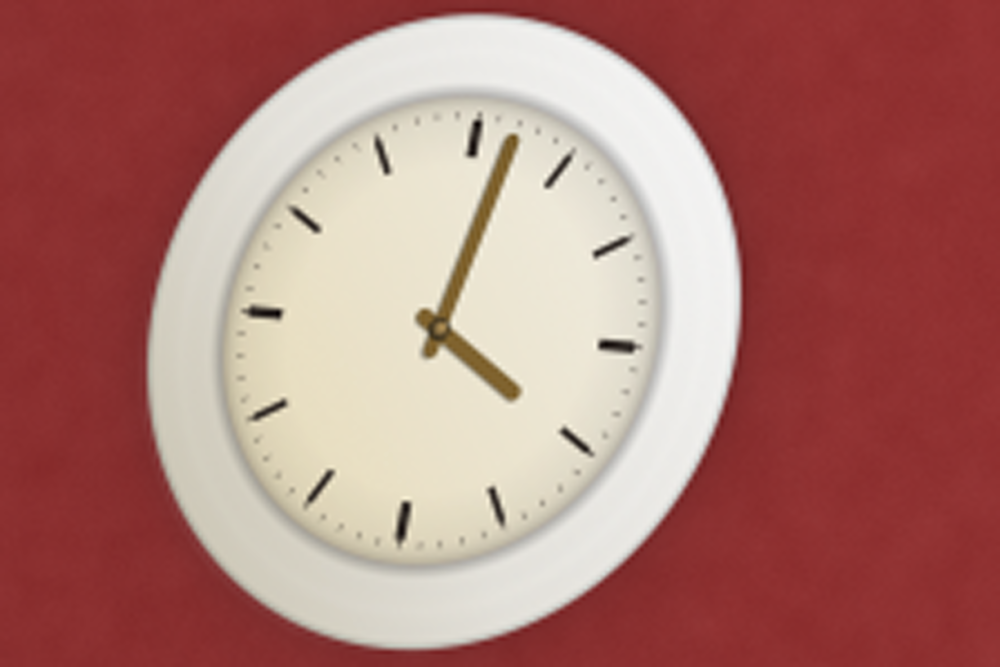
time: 4:02
